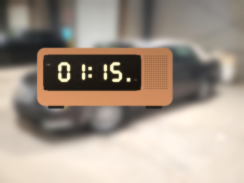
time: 1:15
